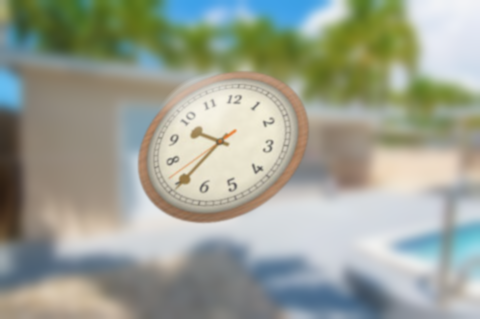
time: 9:34:37
